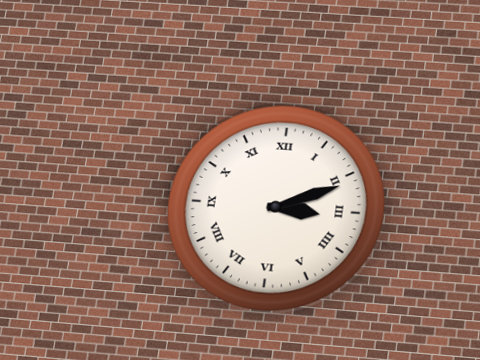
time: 3:11
